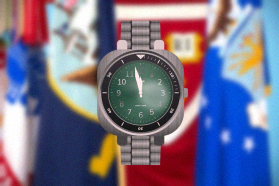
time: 11:58
